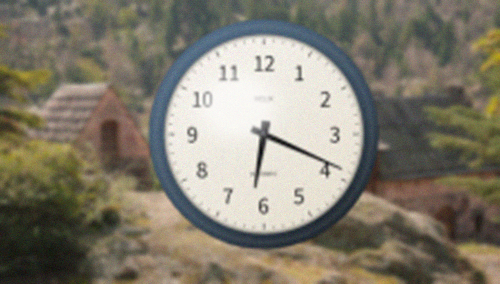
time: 6:19
